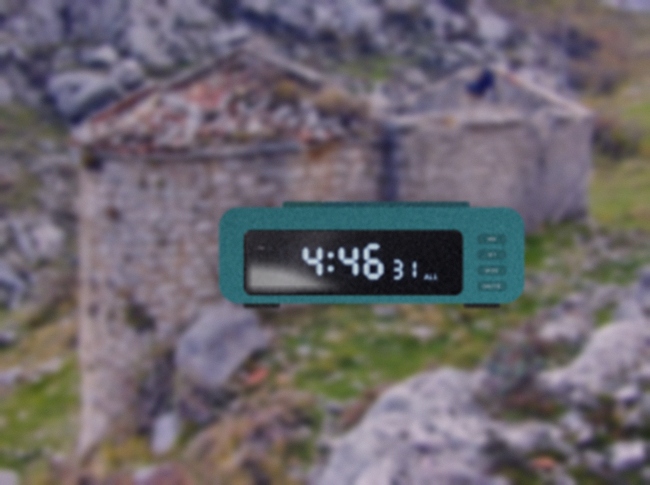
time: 4:46:31
